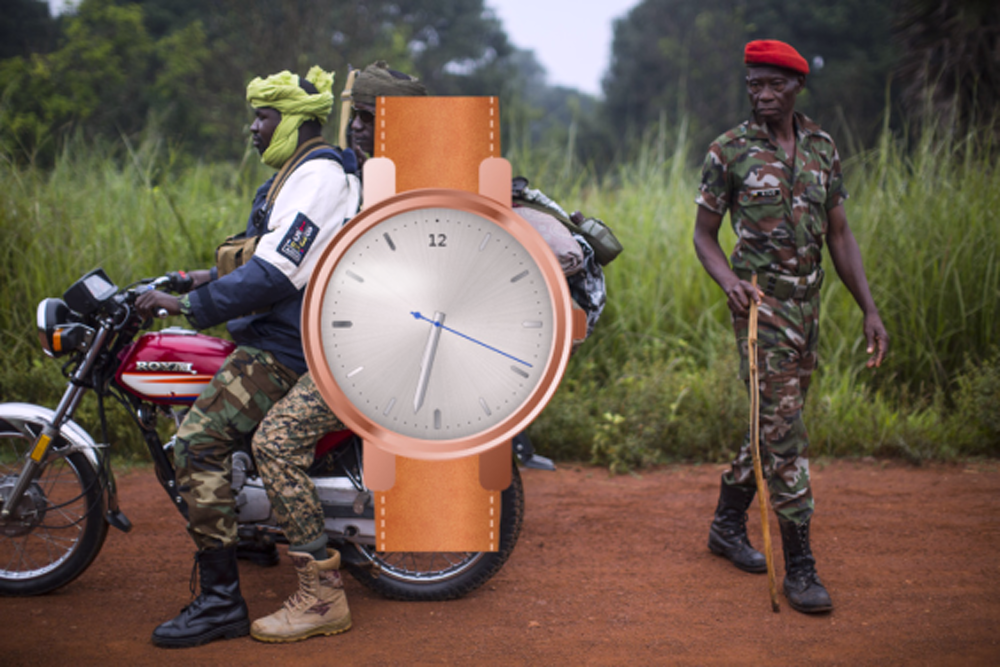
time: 6:32:19
